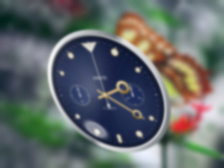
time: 2:21
